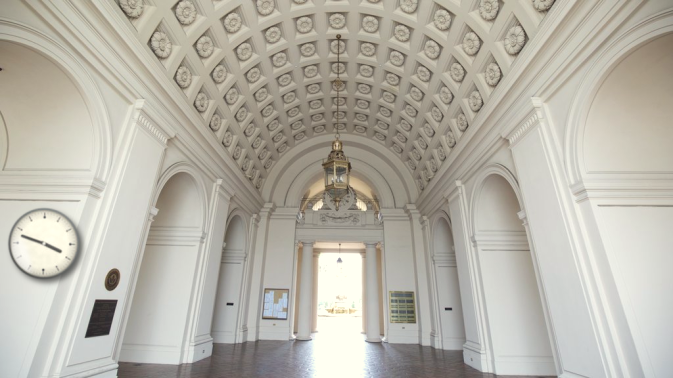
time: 3:48
